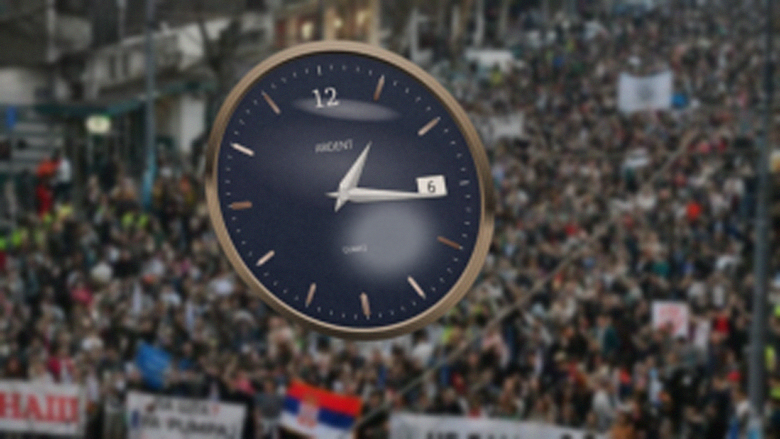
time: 1:16
